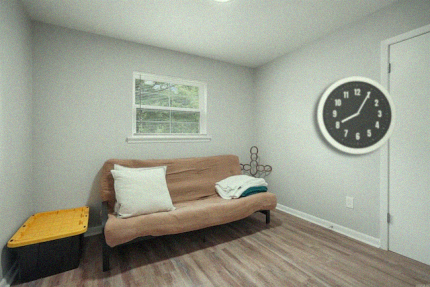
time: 8:05
